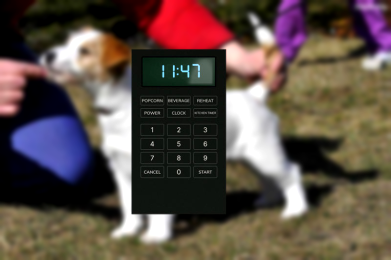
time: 11:47
